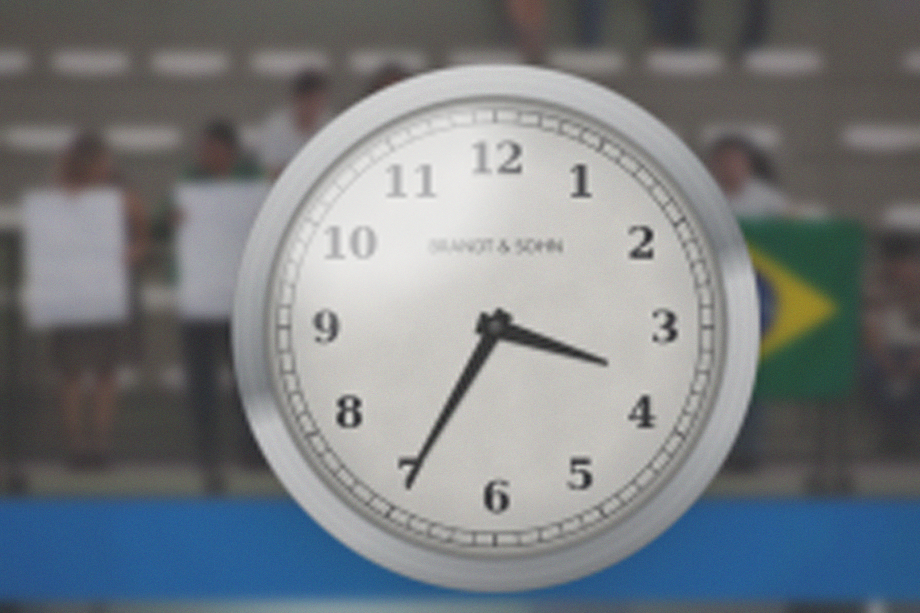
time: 3:35
